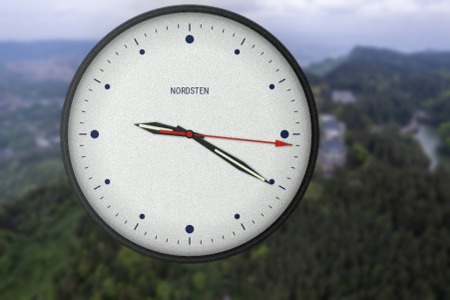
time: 9:20:16
